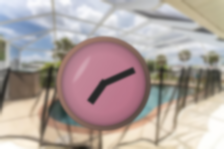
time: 7:11
